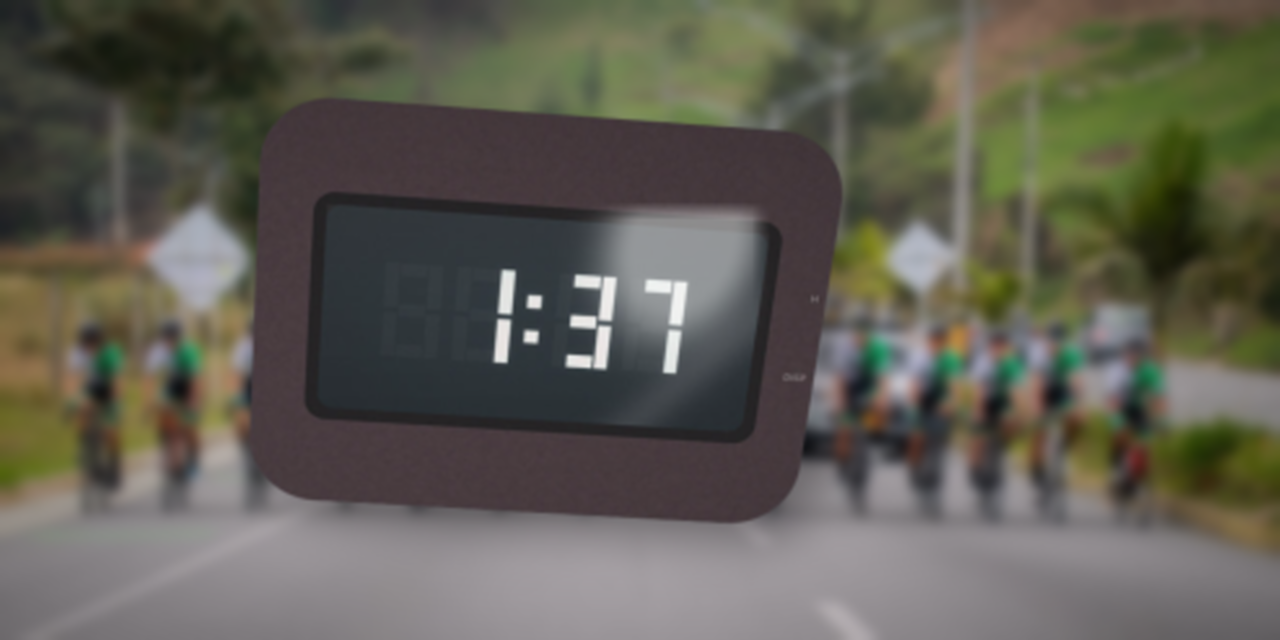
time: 1:37
